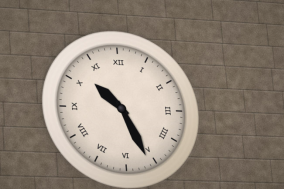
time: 10:26
